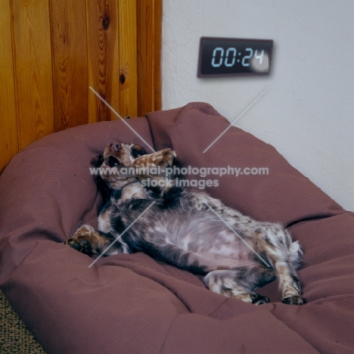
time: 0:24
